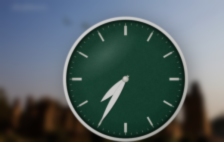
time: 7:35
